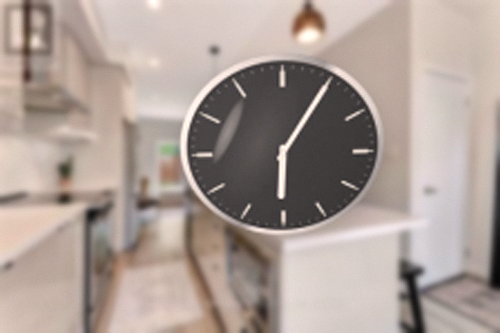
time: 6:05
